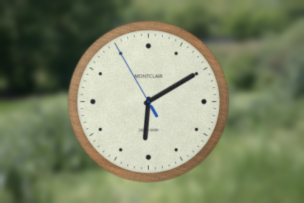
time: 6:09:55
